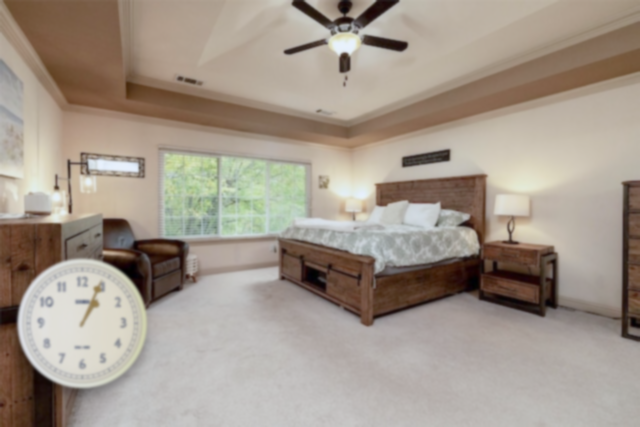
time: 1:04
